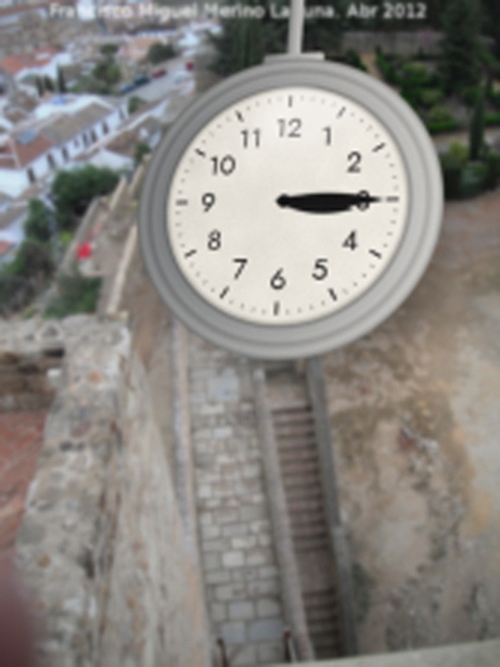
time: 3:15
